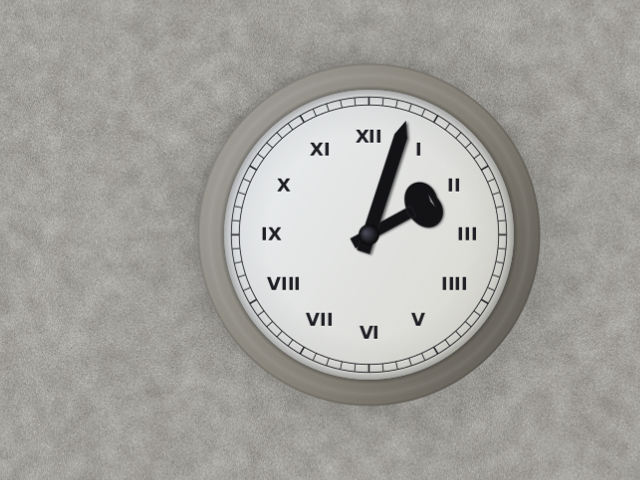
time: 2:03
